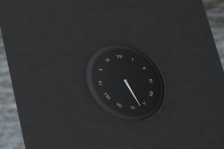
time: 5:27
